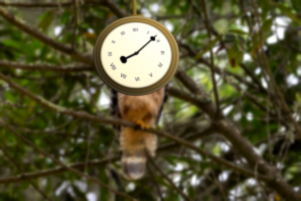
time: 8:08
